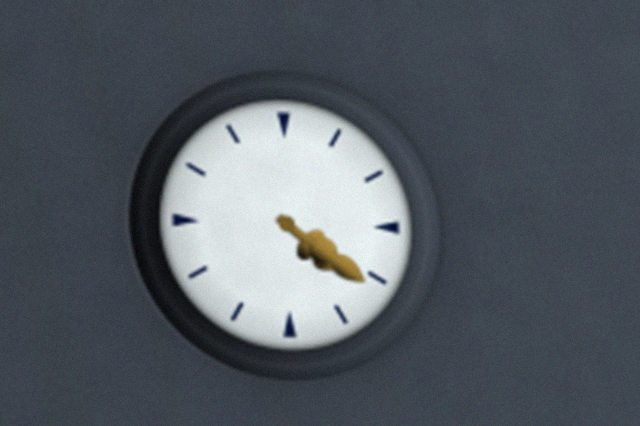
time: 4:21
